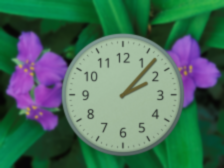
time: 2:07
